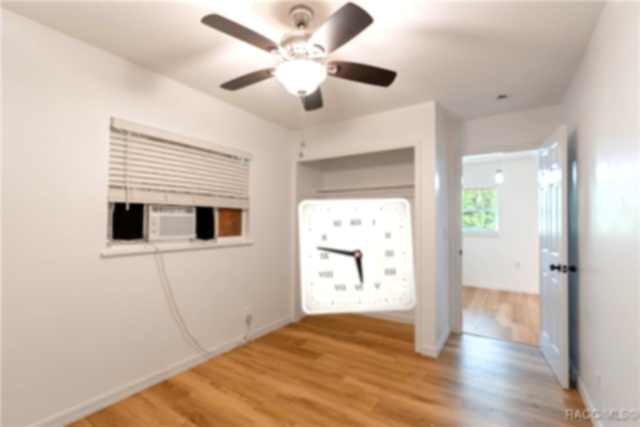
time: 5:47
